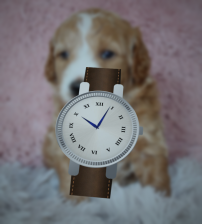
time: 10:04
